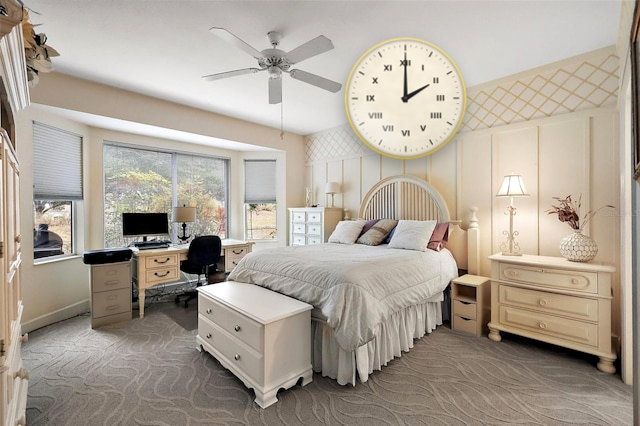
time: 2:00
